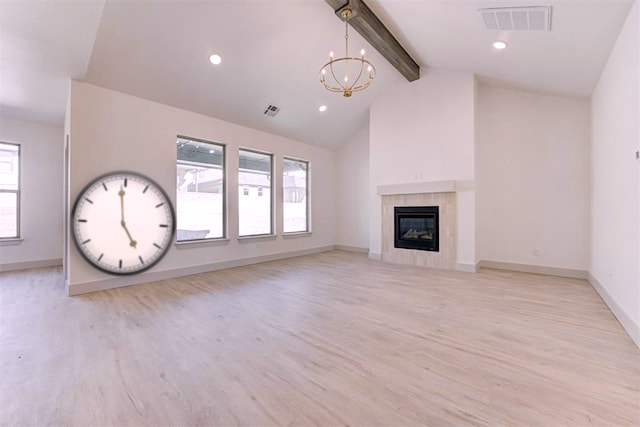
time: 4:59
